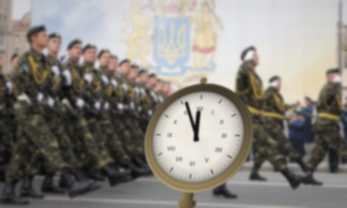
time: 11:56
